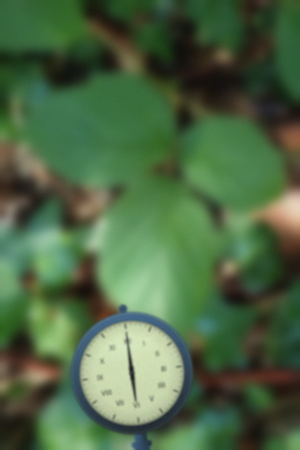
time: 6:00
